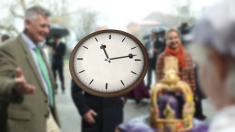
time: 11:13
